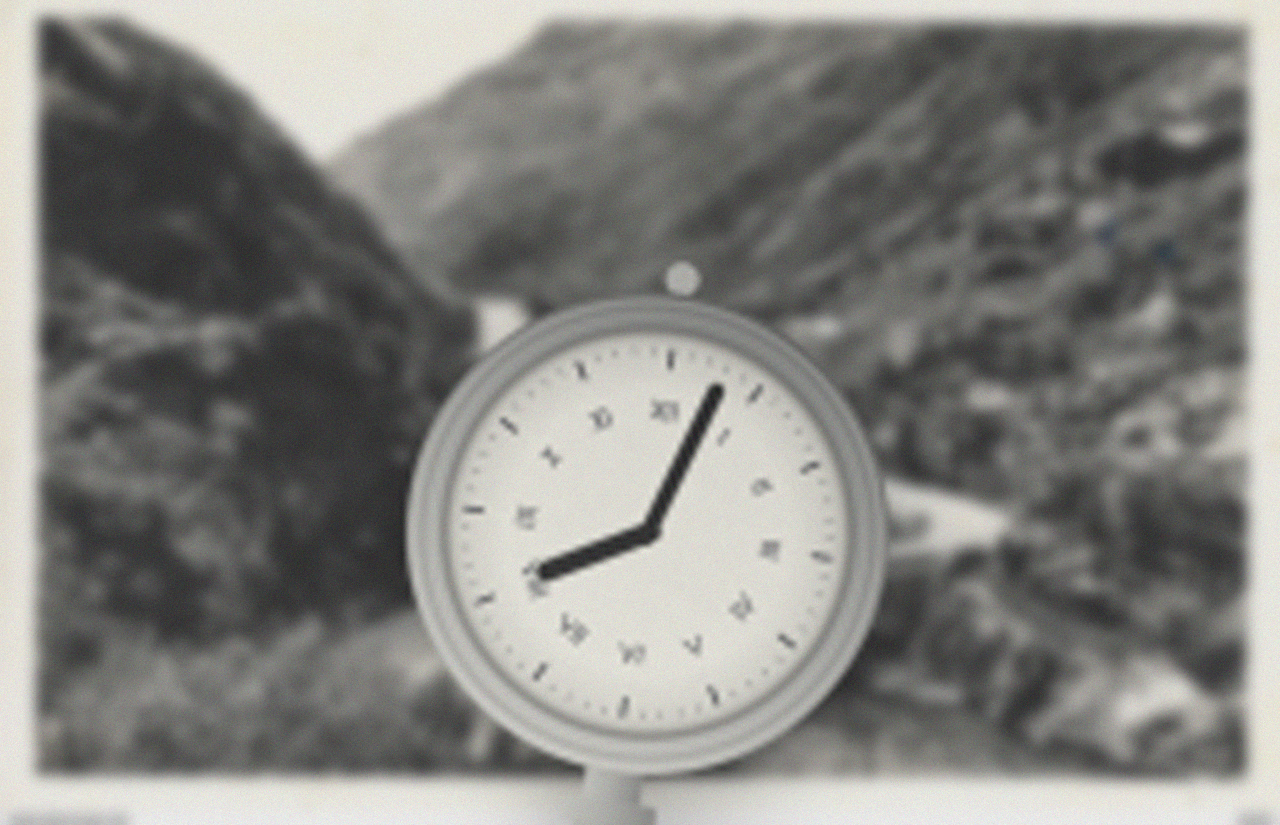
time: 8:03
